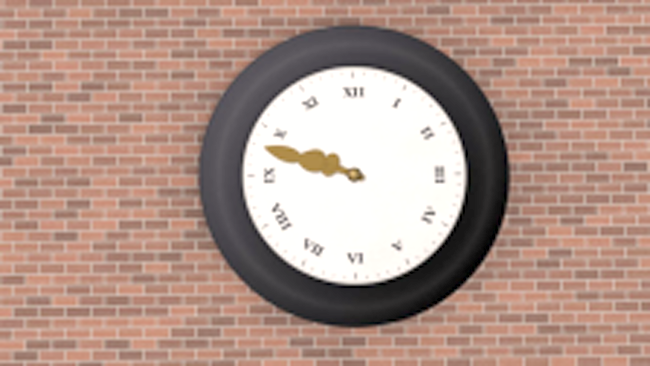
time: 9:48
